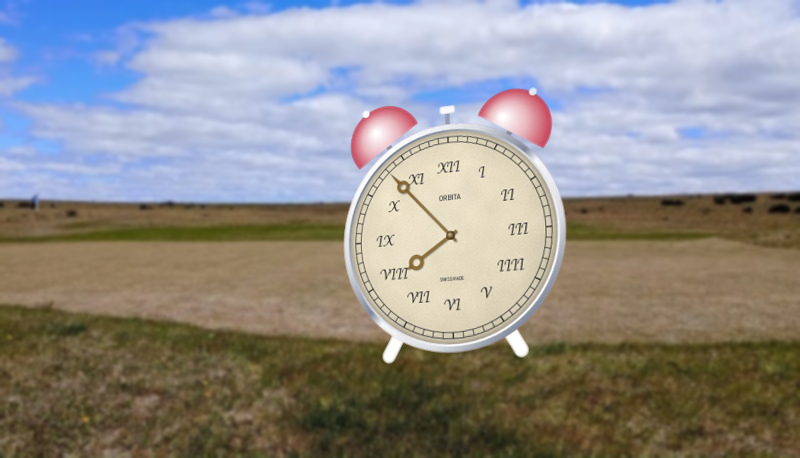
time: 7:53
